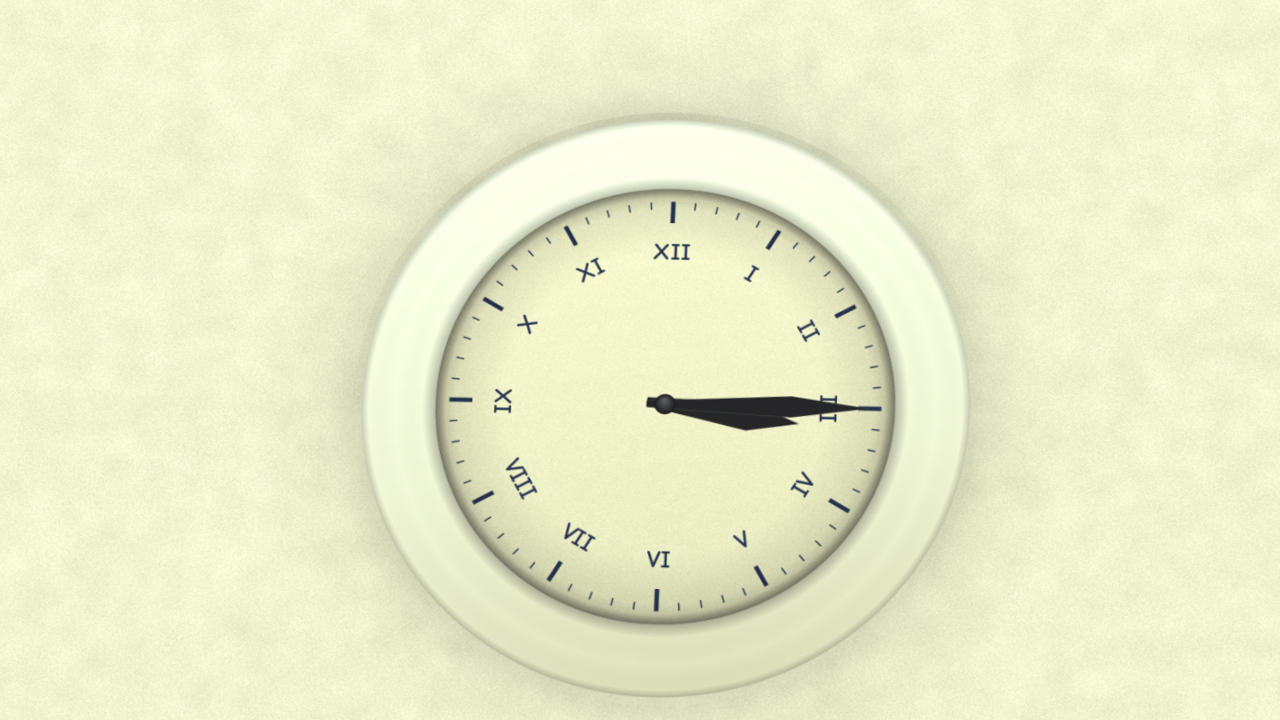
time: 3:15
